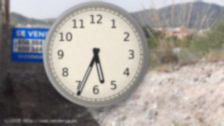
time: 5:34
